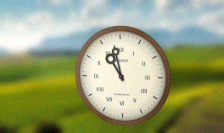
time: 10:58
